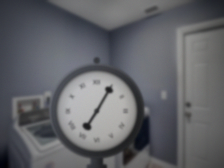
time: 7:05
